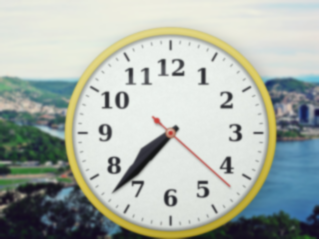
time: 7:37:22
